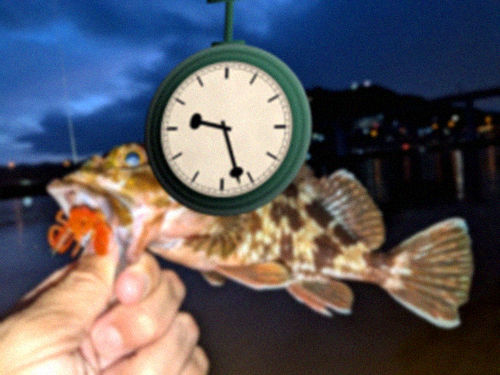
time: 9:27
